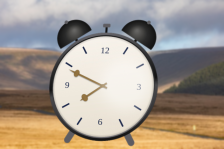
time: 7:49
